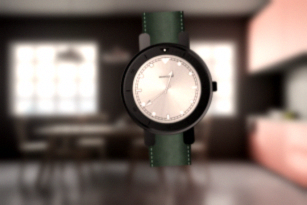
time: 12:39
